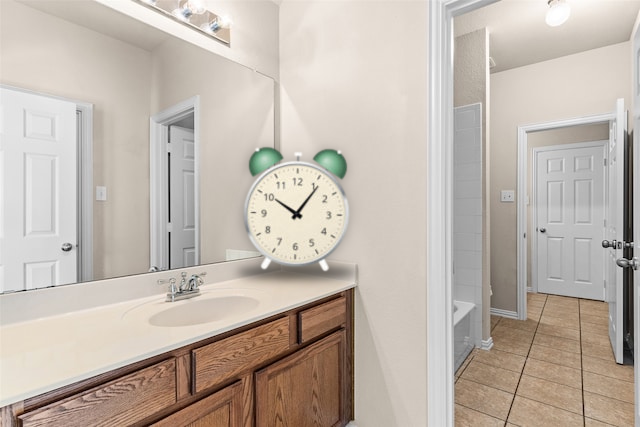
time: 10:06
